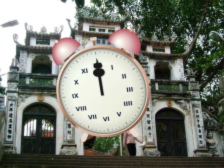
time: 12:00
